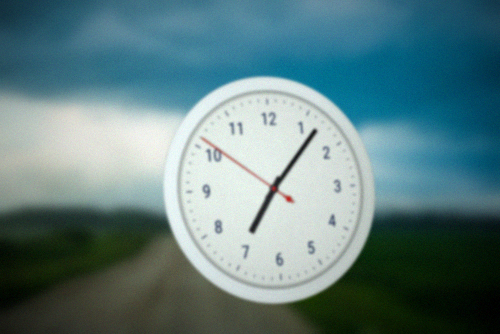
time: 7:06:51
